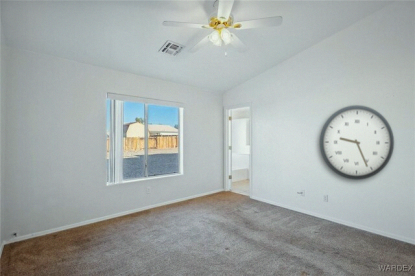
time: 9:26
